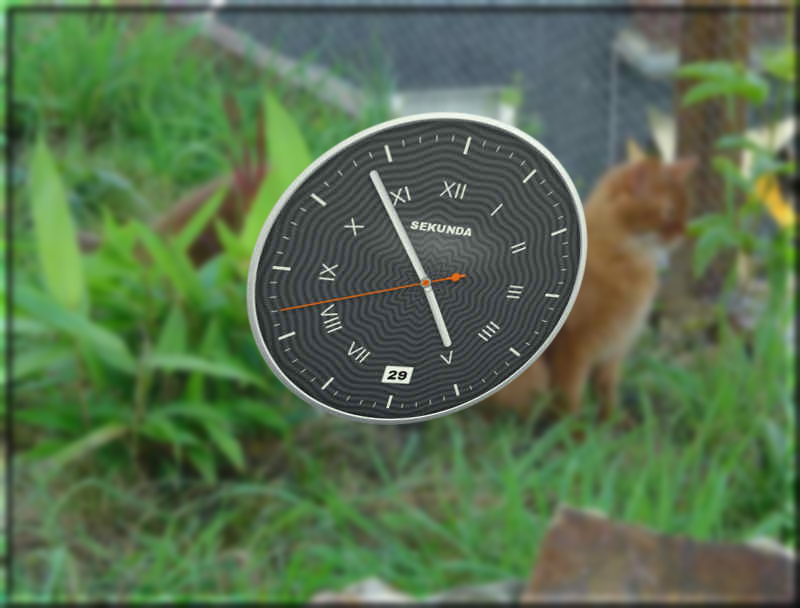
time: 4:53:42
